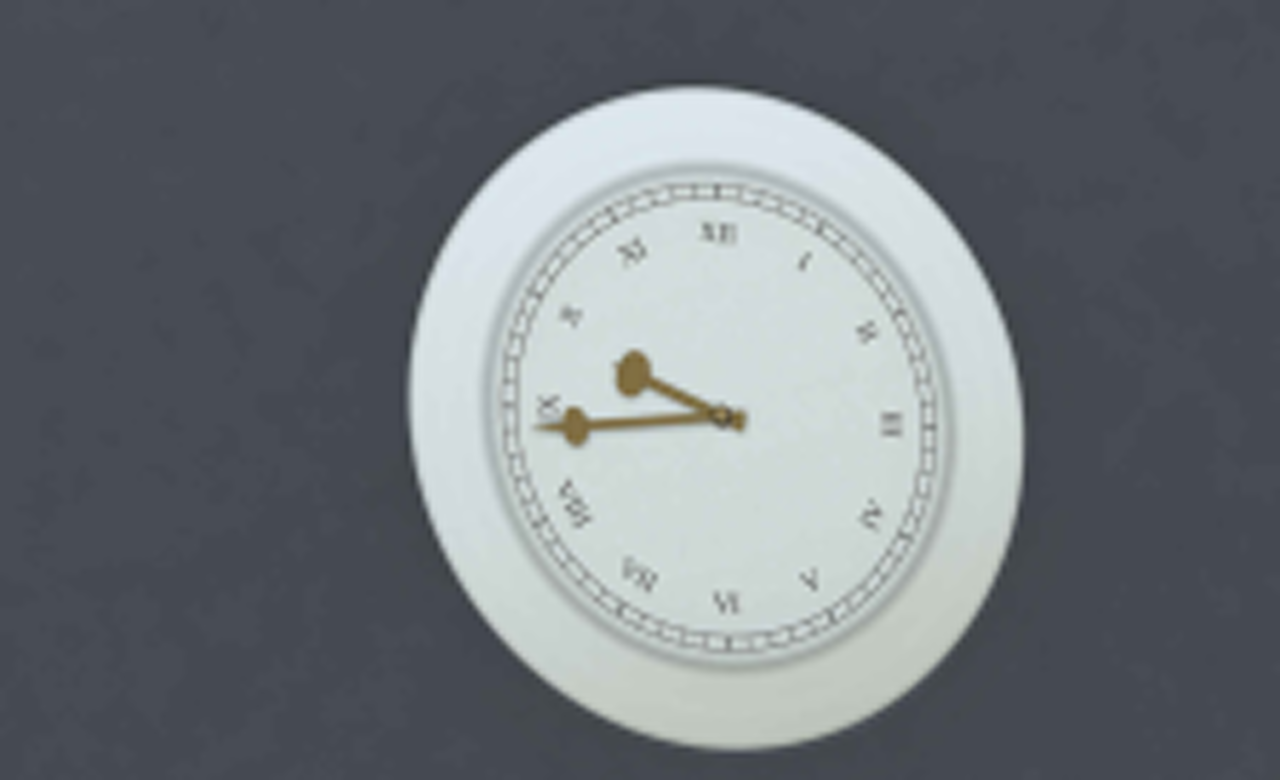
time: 9:44
